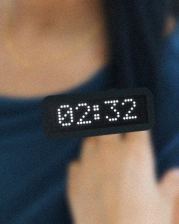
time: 2:32
